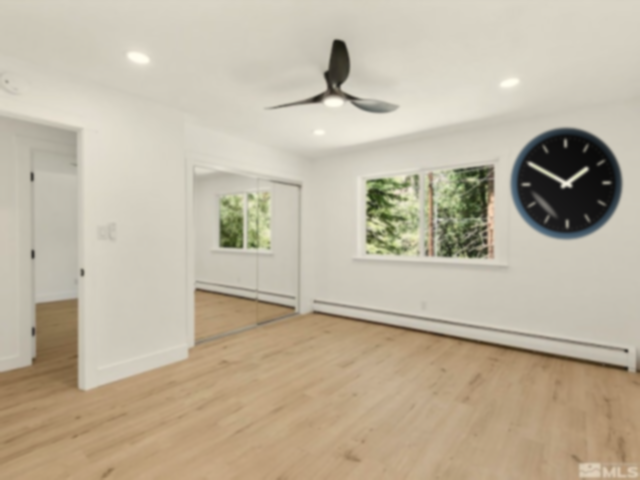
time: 1:50
